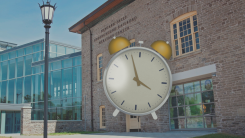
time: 3:57
